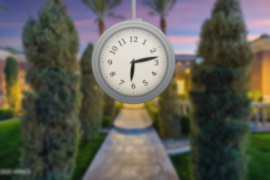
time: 6:13
